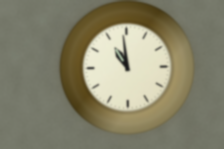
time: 10:59
